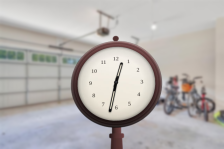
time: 12:32
